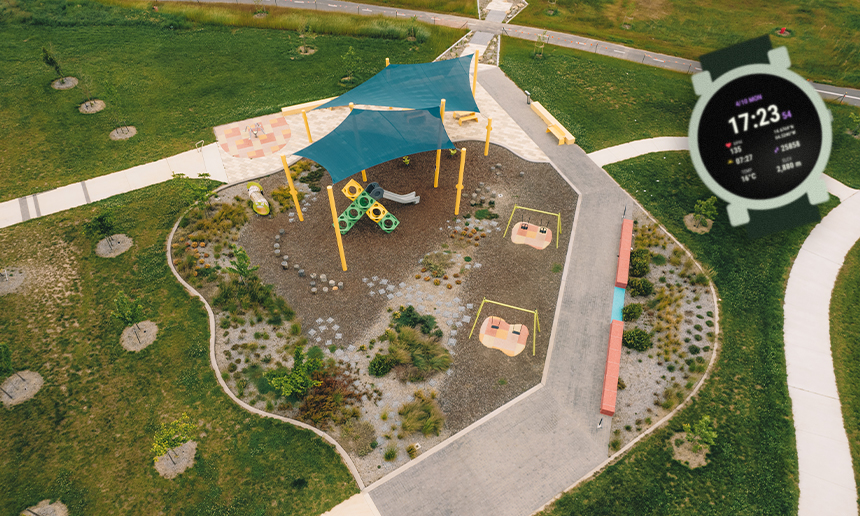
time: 17:23
